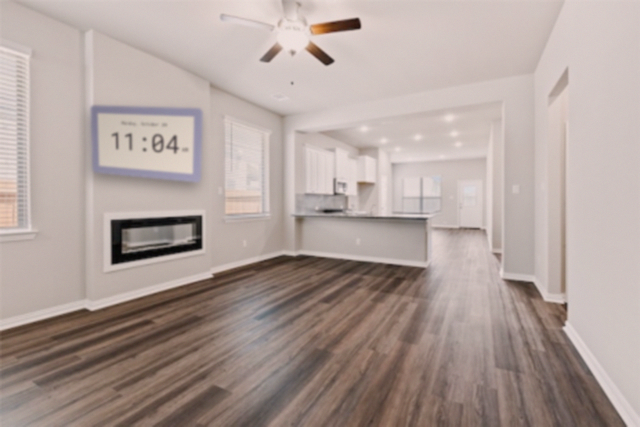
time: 11:04
